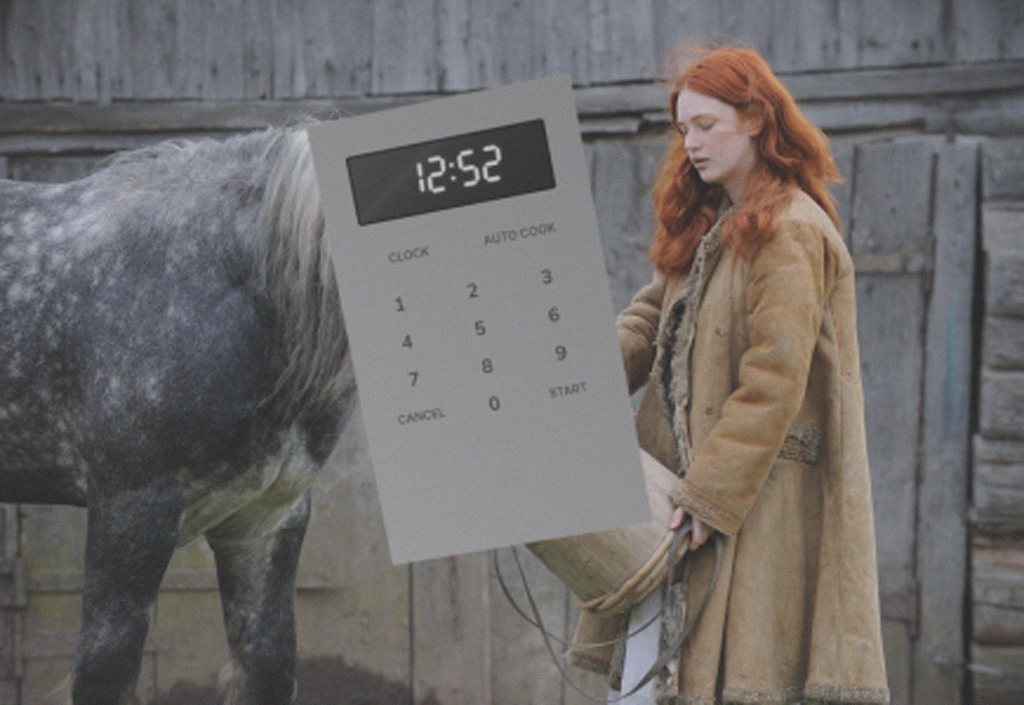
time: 12:52
